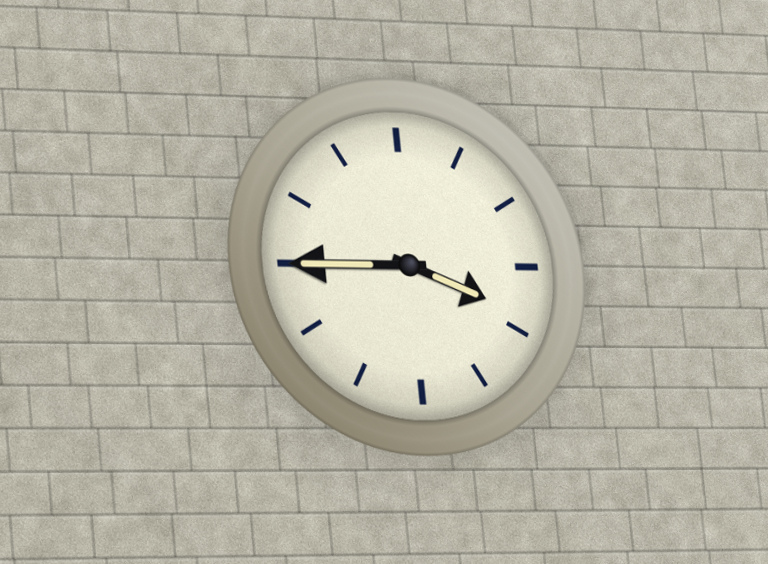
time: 3:45
